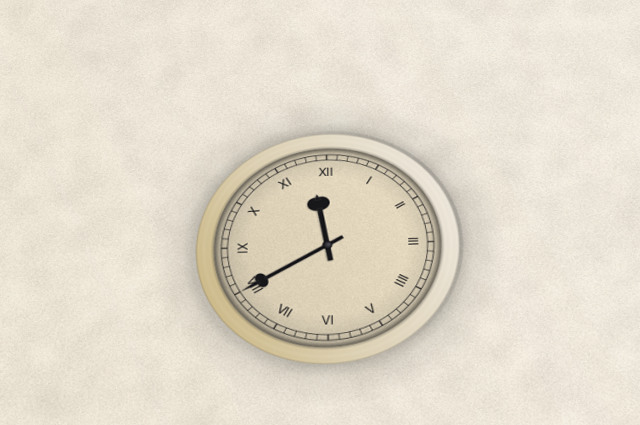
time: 11:40
